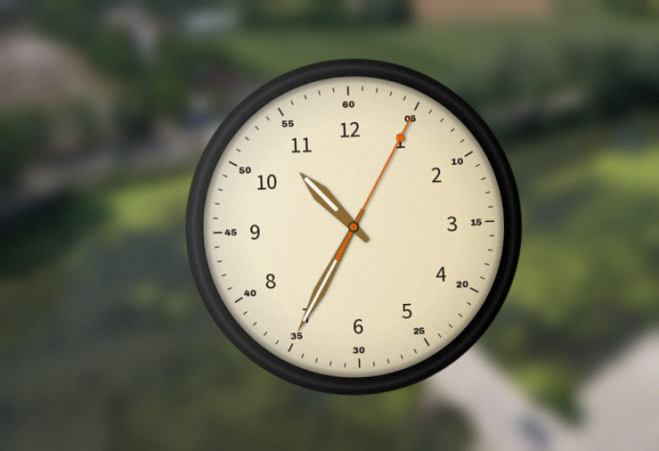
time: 10:35:05
